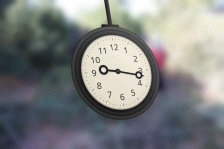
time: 9:17
